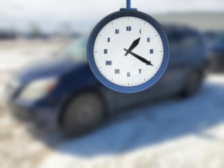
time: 1:20
